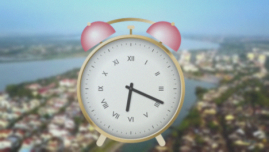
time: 6:19
